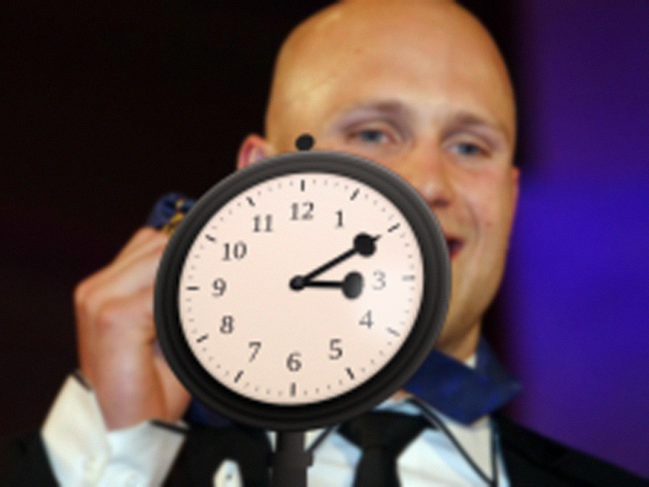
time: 3:10
